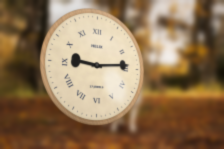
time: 9:14
